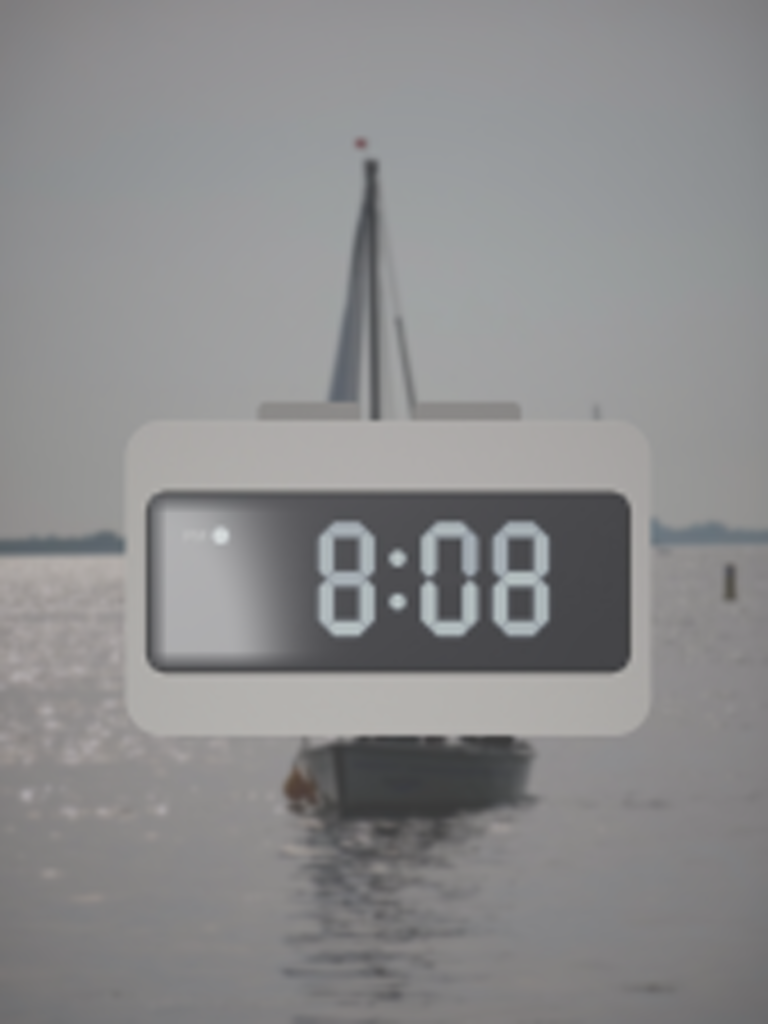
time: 8:08
